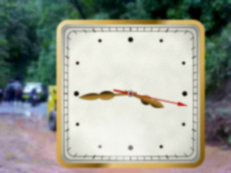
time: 3:44:17
